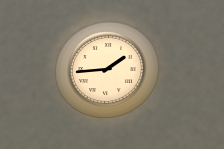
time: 1:44
